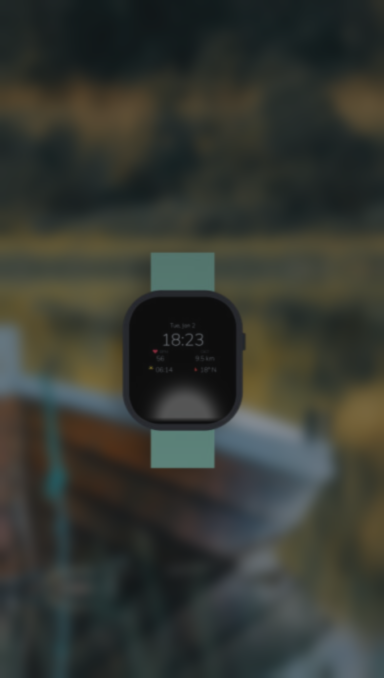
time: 18:23
